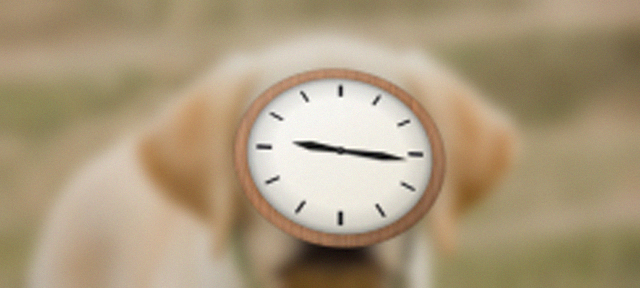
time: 9:16
